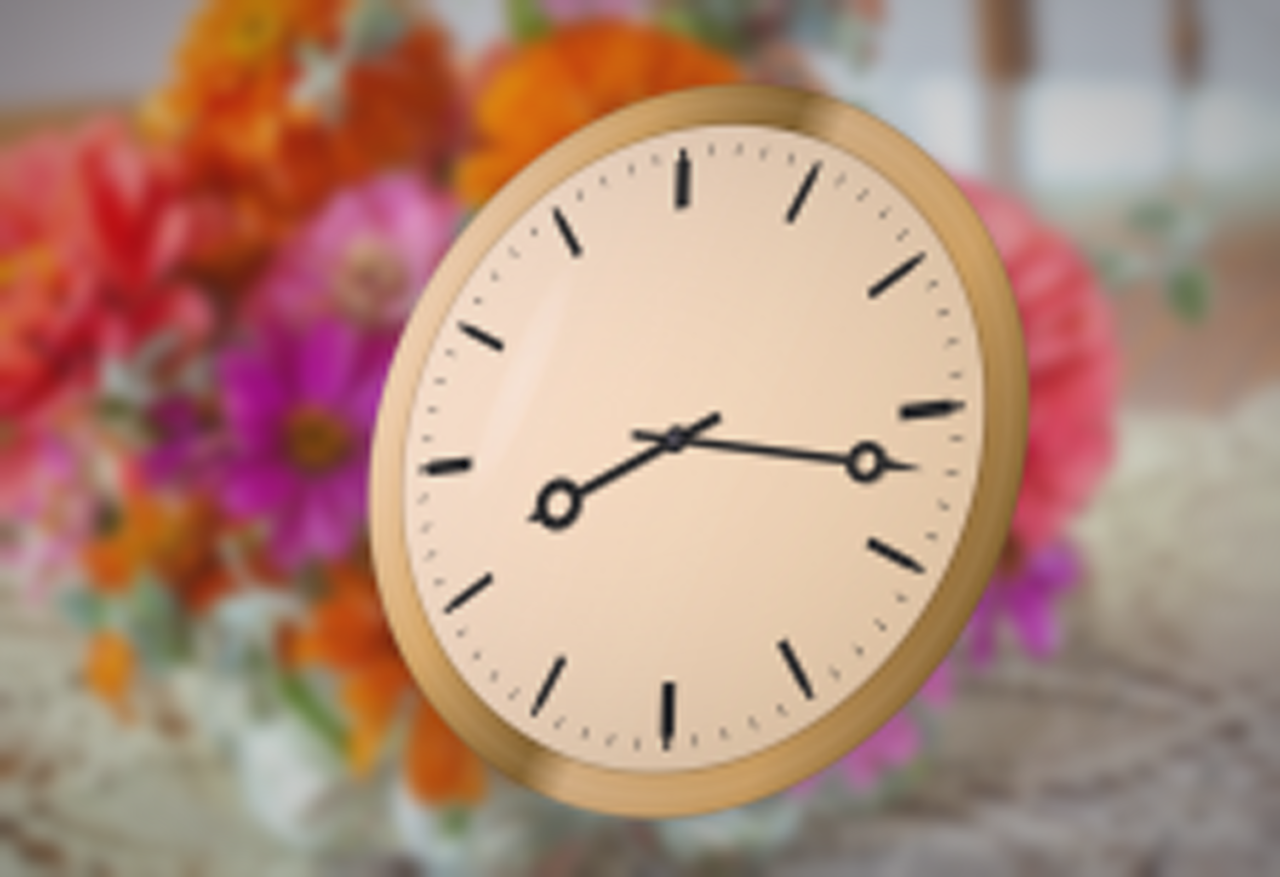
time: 8:17
